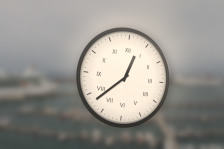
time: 12:38
